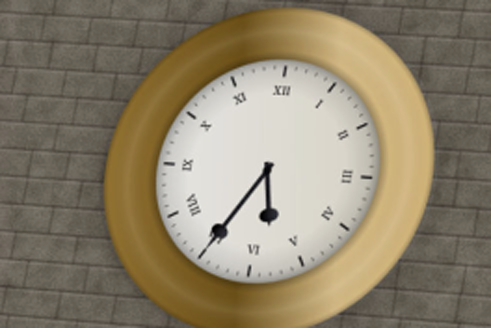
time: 5:35
